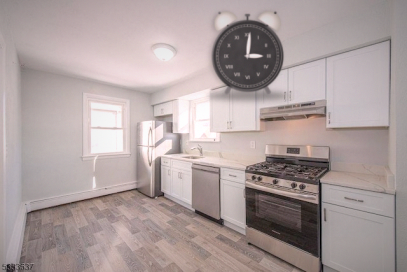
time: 3:01
